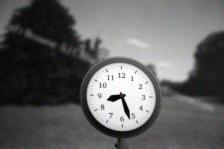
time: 8:27
